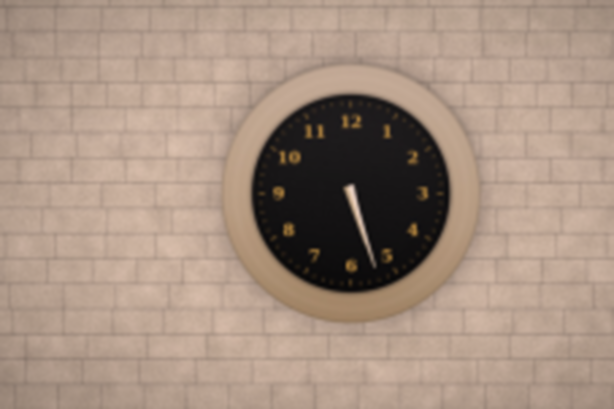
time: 5:27
